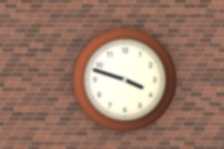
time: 3:48
